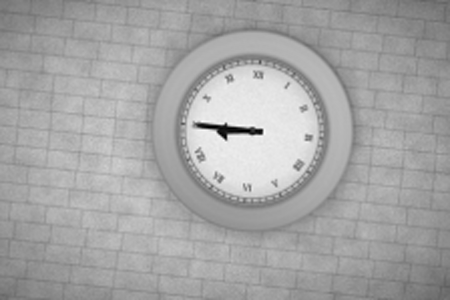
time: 8:45
